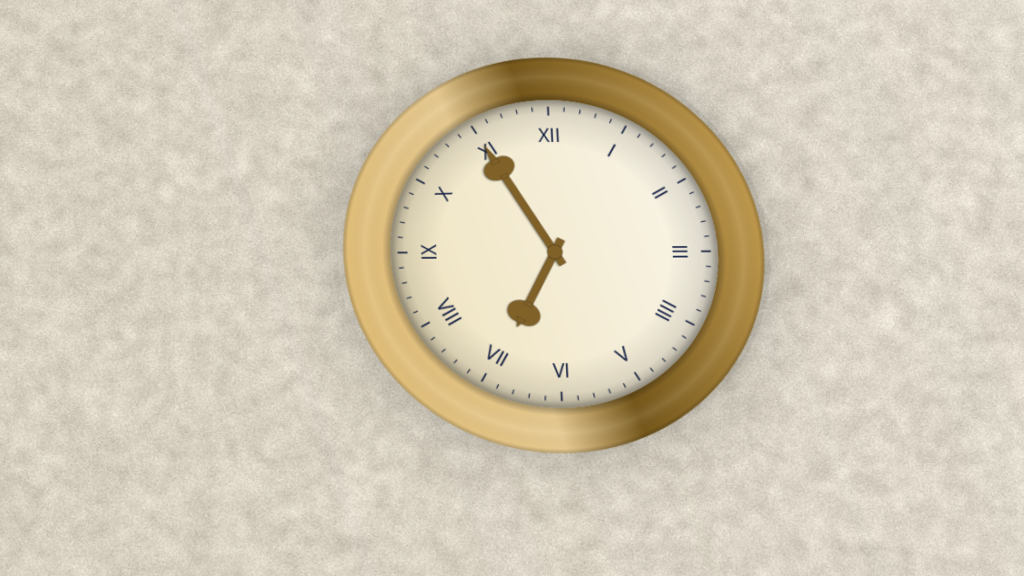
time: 6:55
